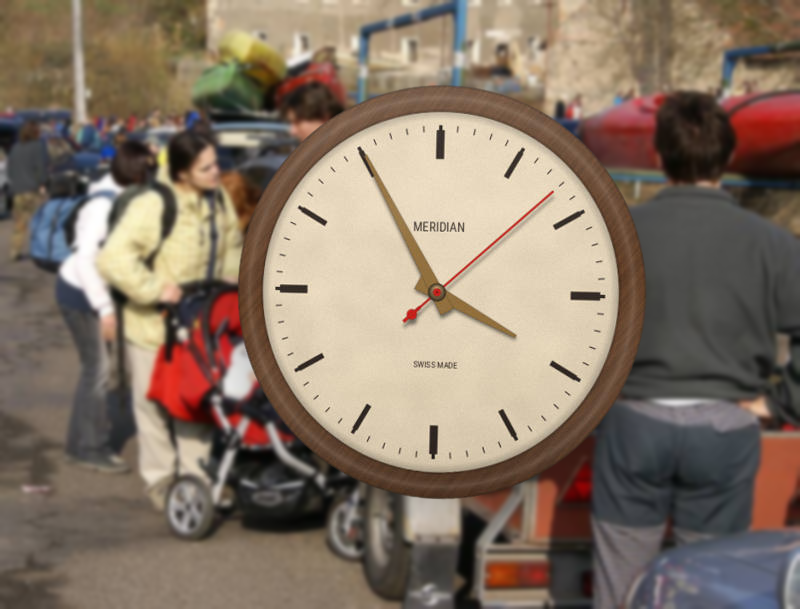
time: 3:55:08
